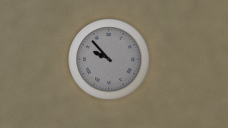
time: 9:53
